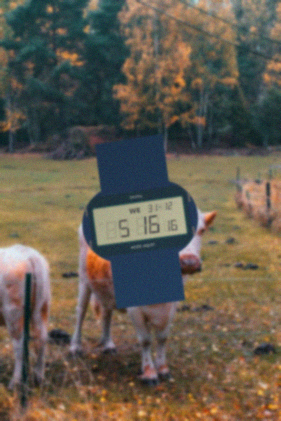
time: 5:16:16
